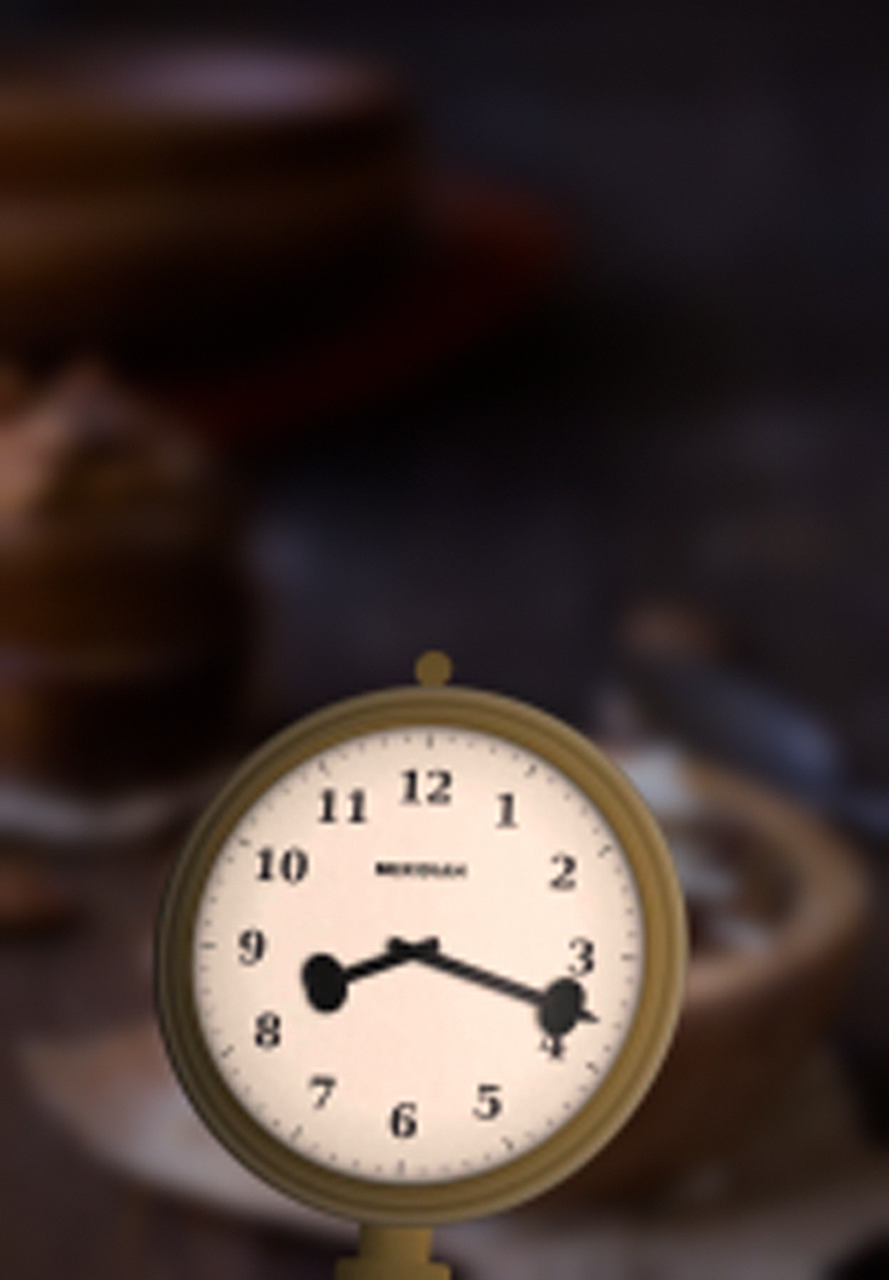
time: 8:18
